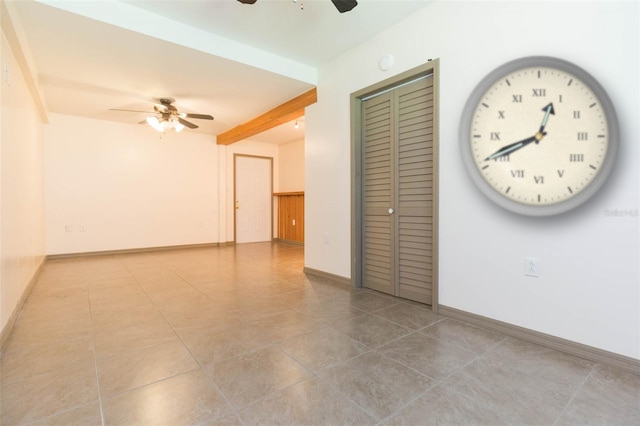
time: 12:41
